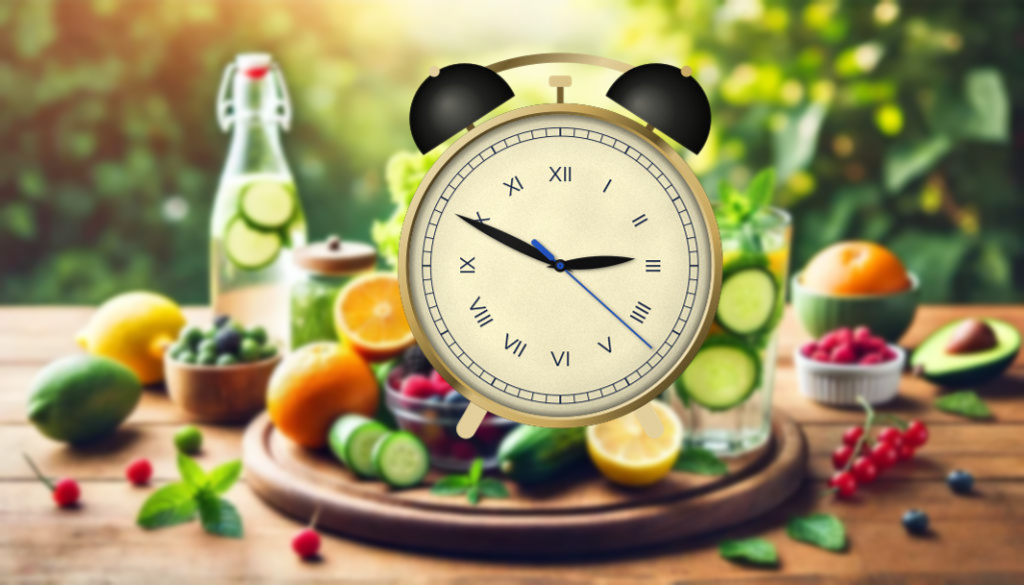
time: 2:49:22
